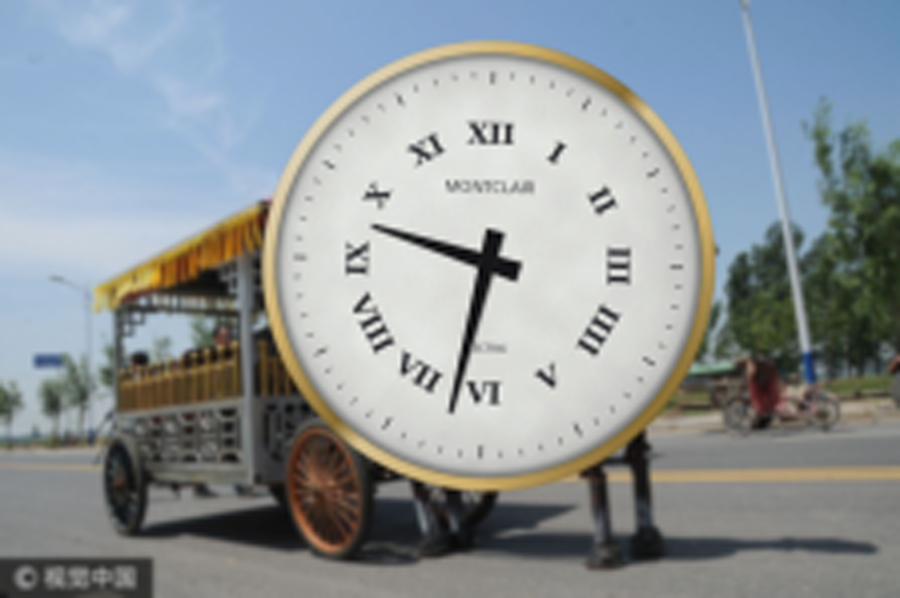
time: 9:32
